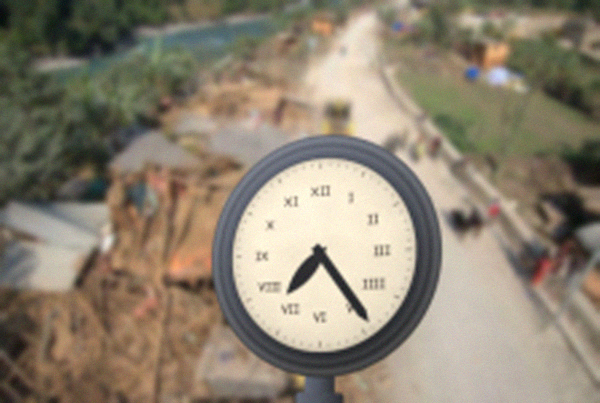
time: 7:24
